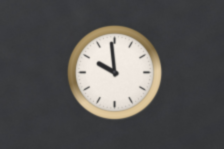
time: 9:59
